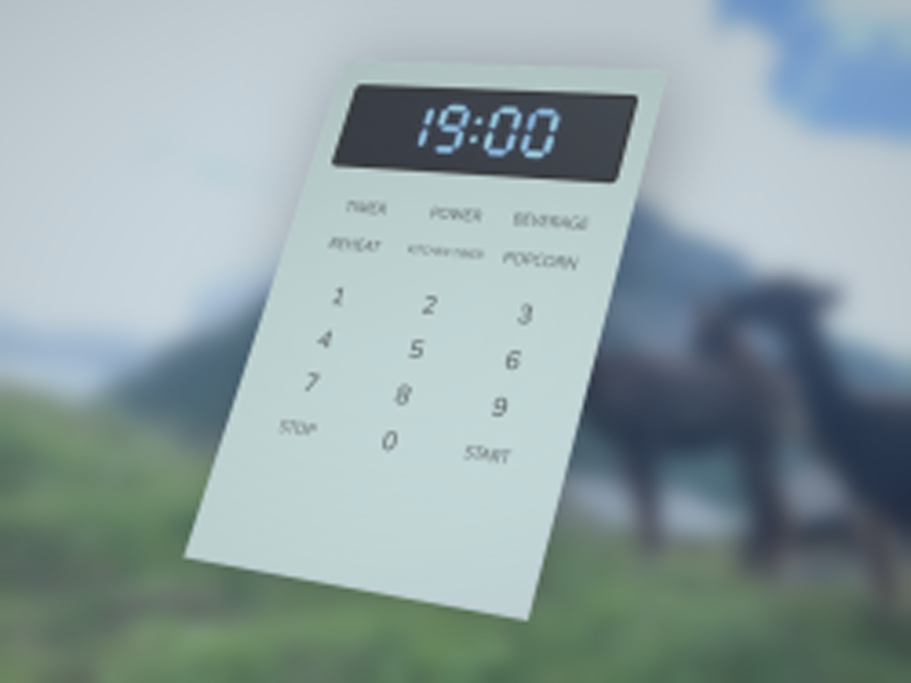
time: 19:00
